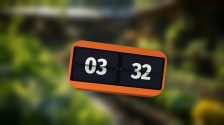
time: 3:32
